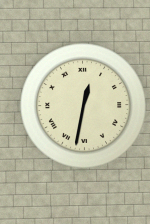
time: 12:32
